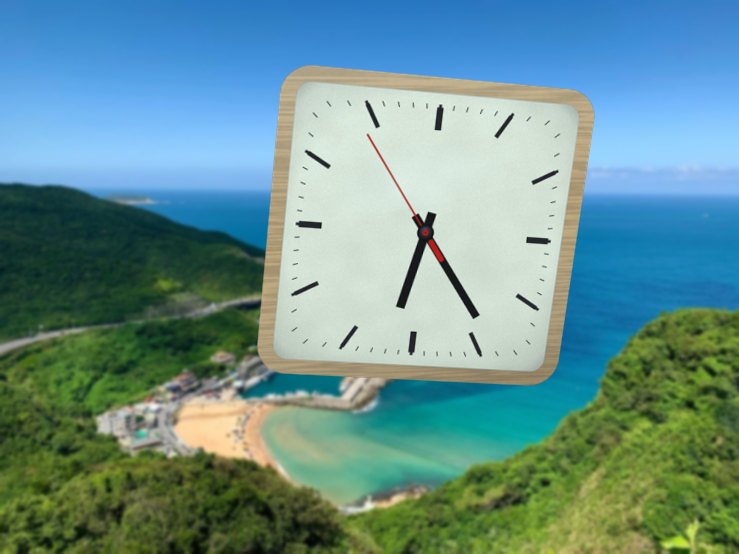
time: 6:23:54
